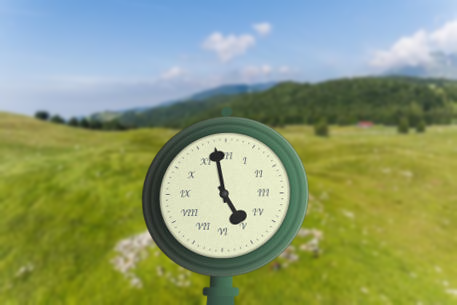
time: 4:58
